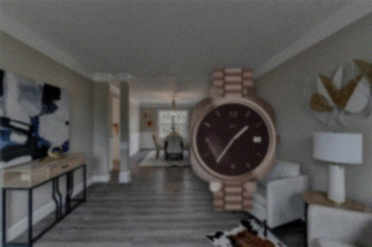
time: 1:36
